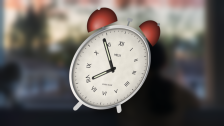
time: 7:54
